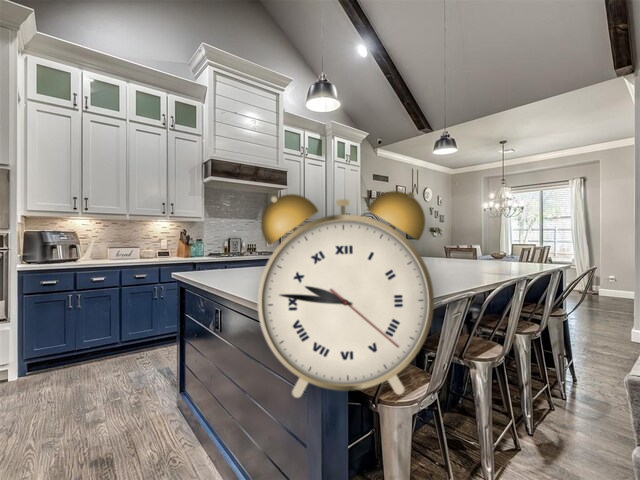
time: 9:46:22
